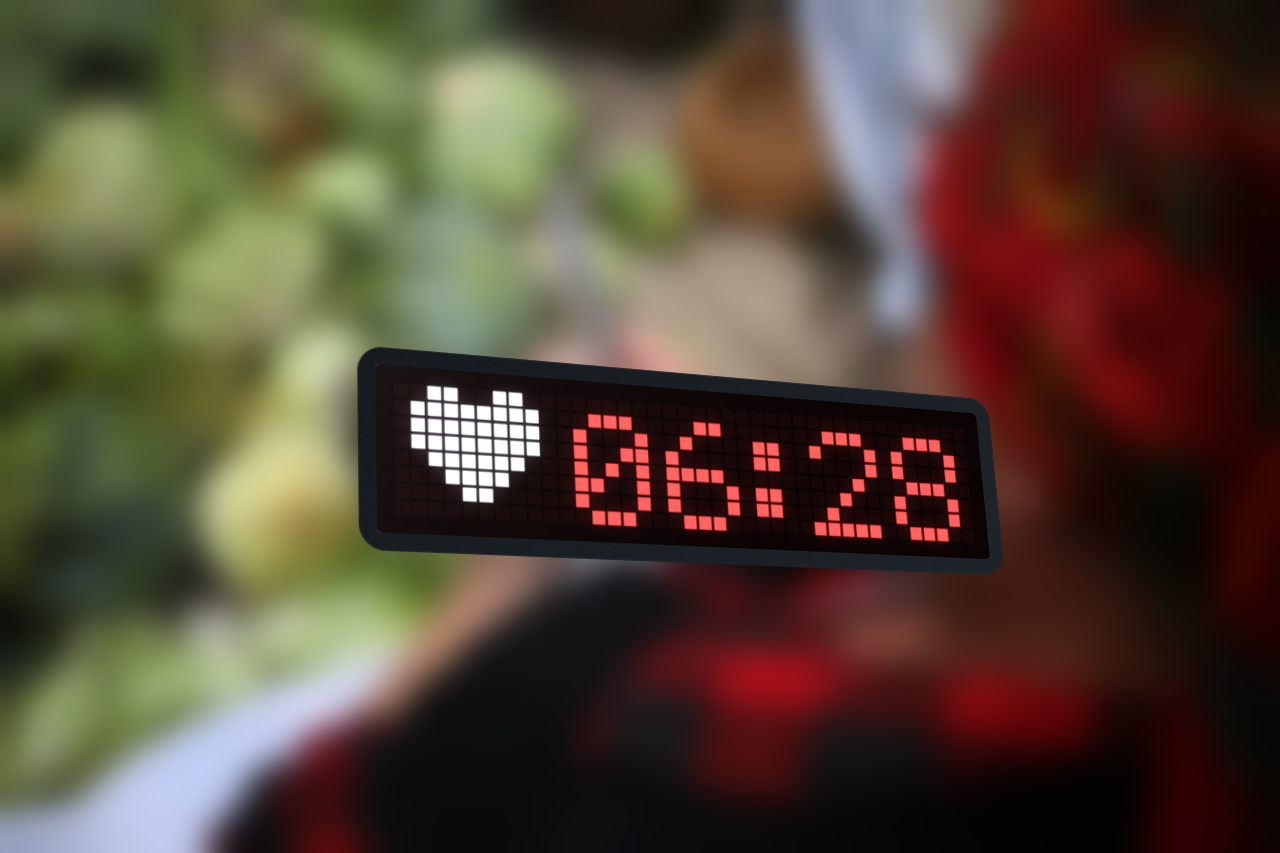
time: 6:28
